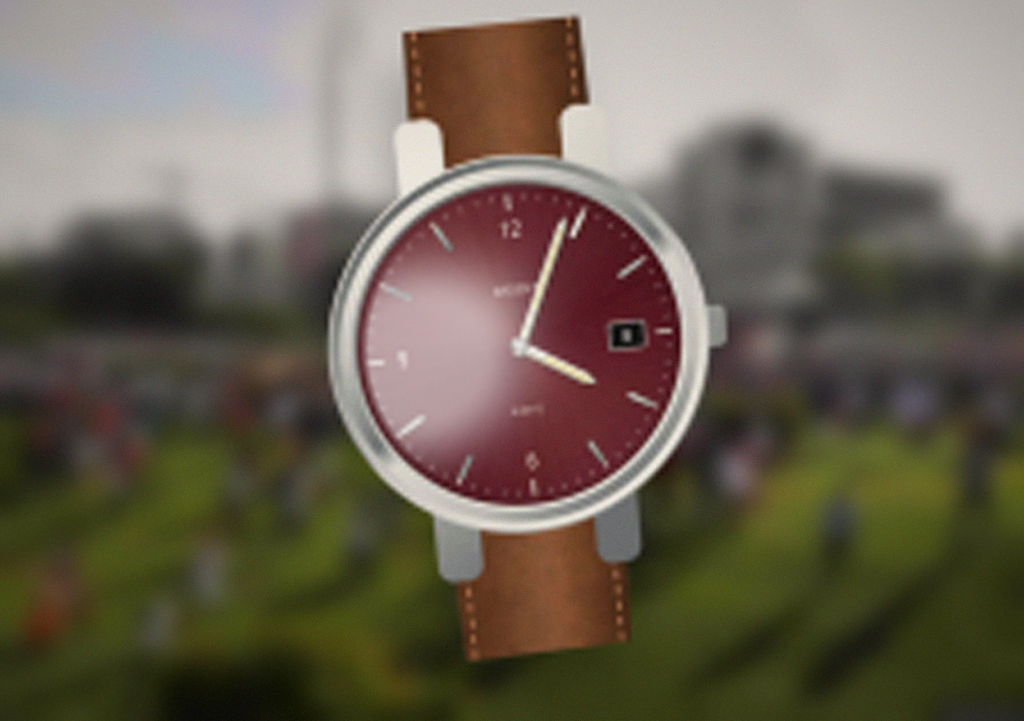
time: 4:04
